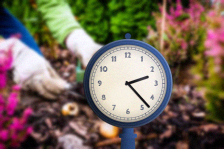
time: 2:23
